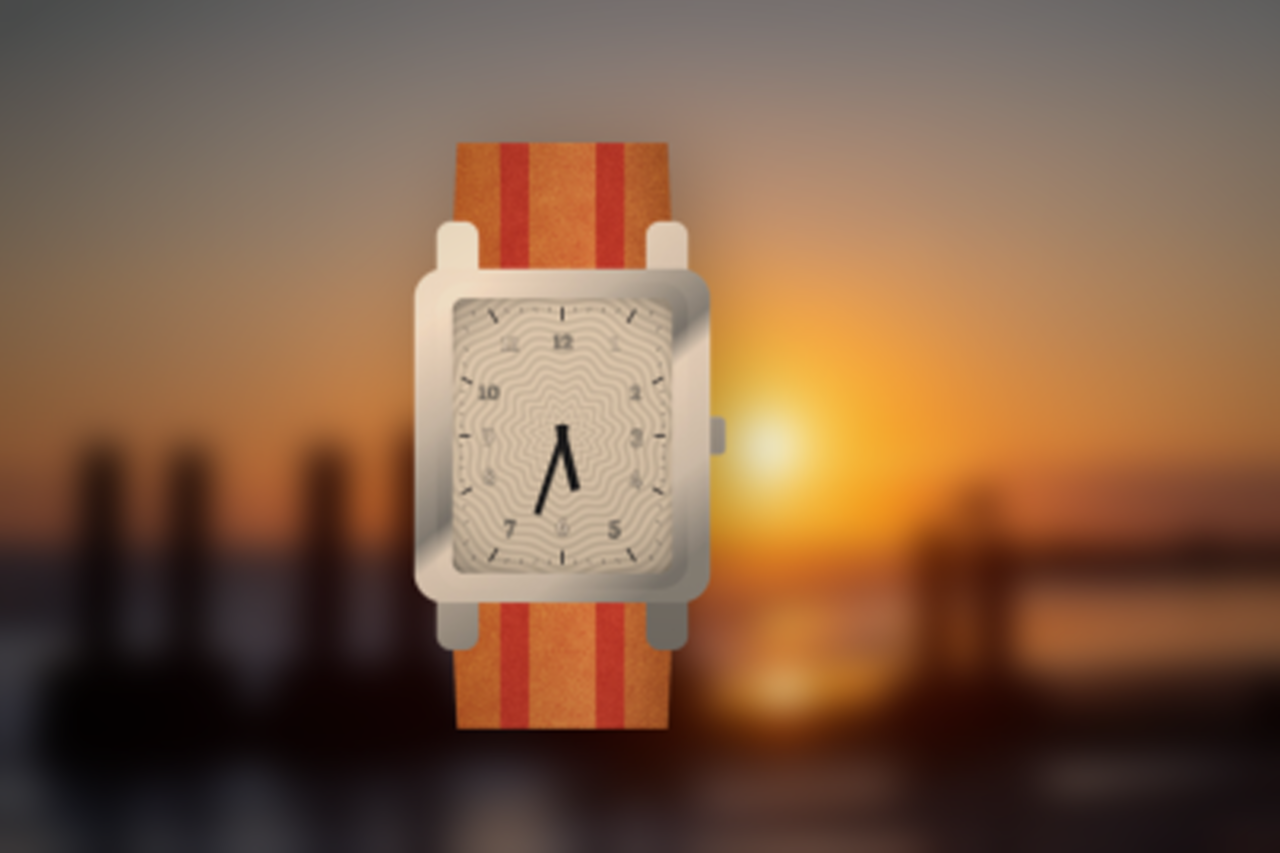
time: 5:33
